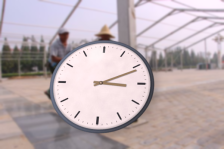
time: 3:11
